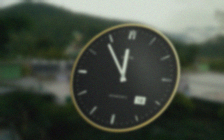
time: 11:54
